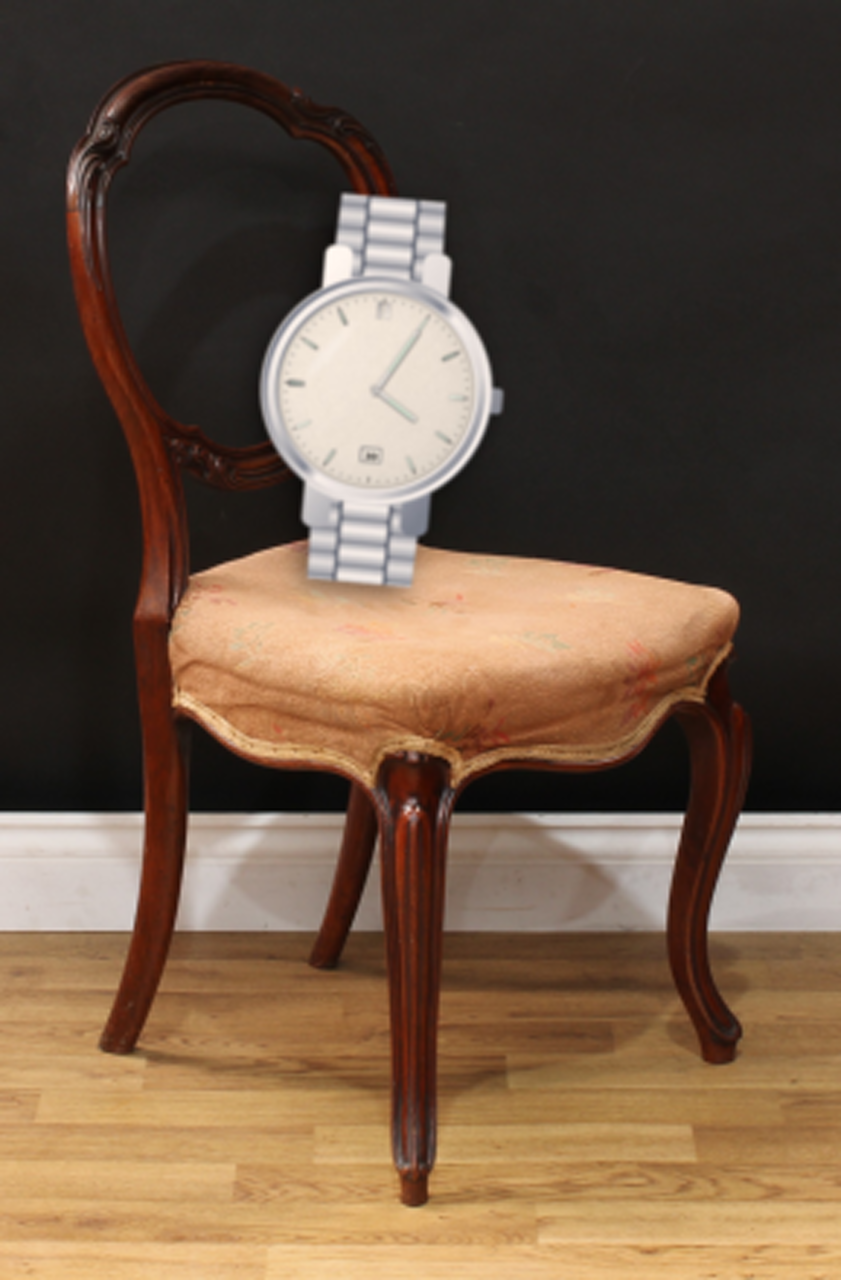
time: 4:05
